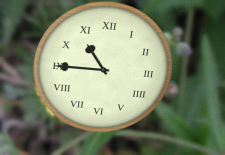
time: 10:45
